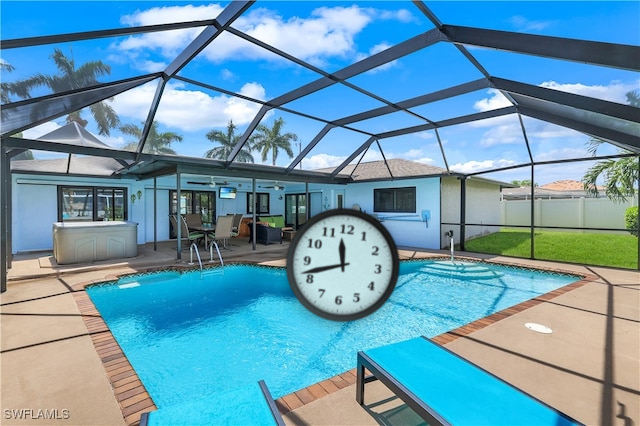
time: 11:42
